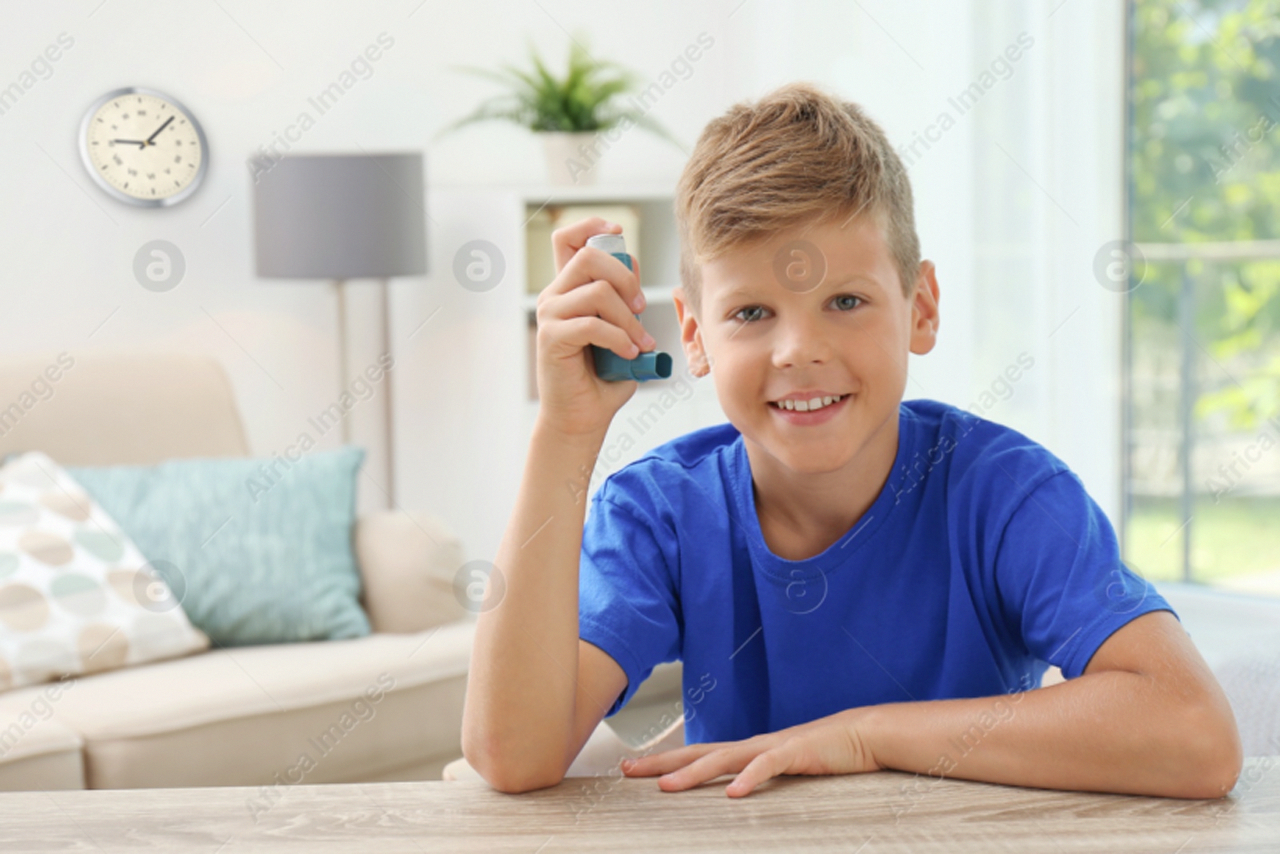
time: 9:08
